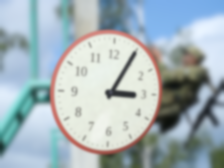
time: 3:05
